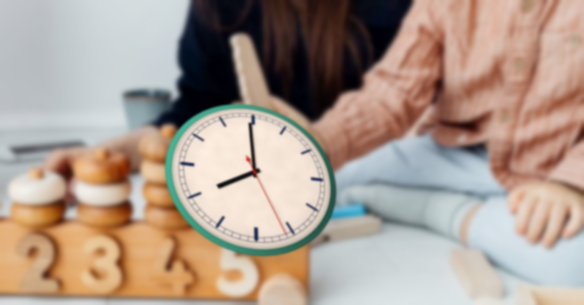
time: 7:59:26
